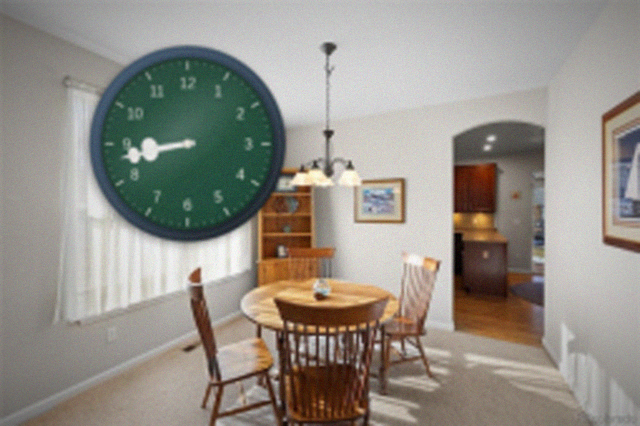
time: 8:43
